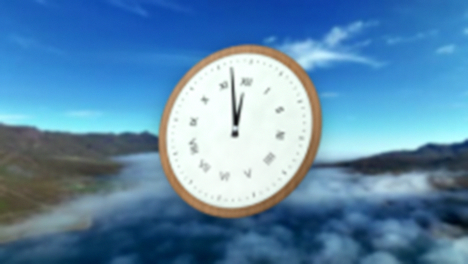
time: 11:57
